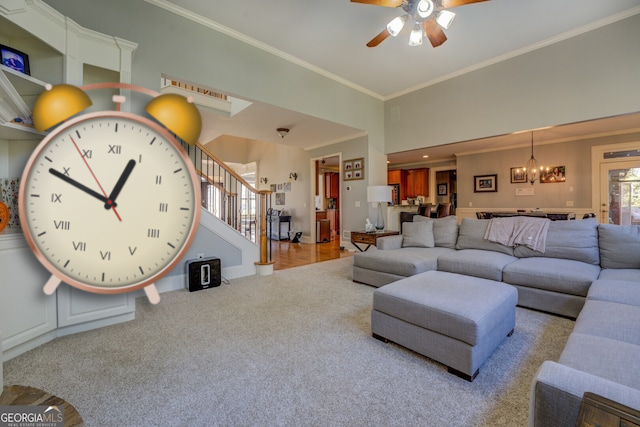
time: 12:48:54
